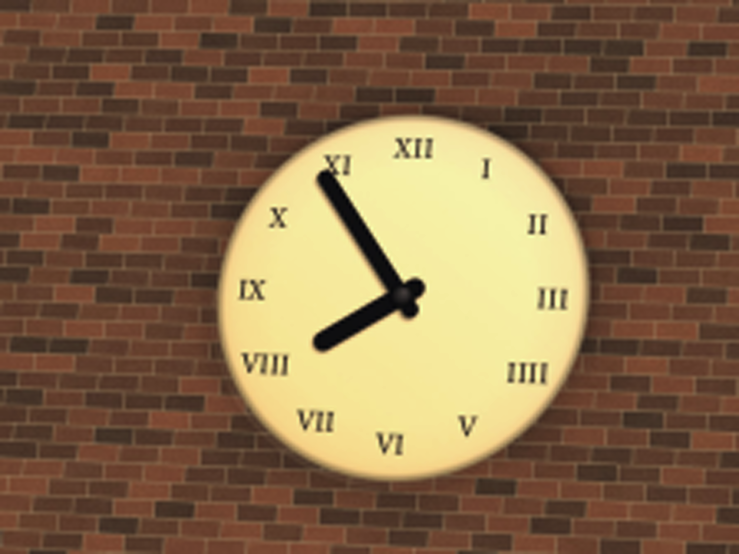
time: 7:54
